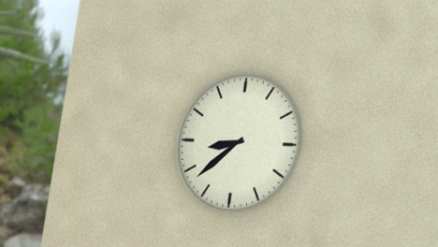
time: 8:38
